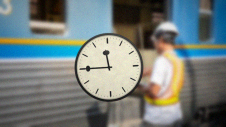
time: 11:45
